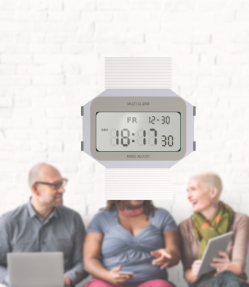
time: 18:17:30
